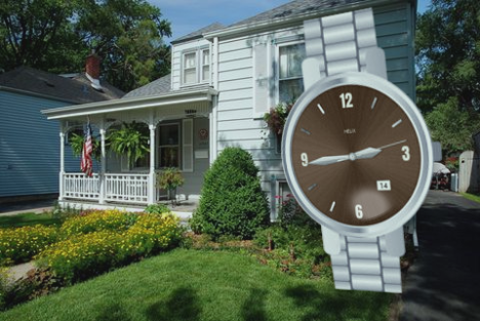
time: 2:44:13
